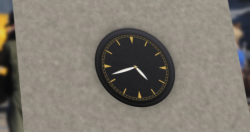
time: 4:42
